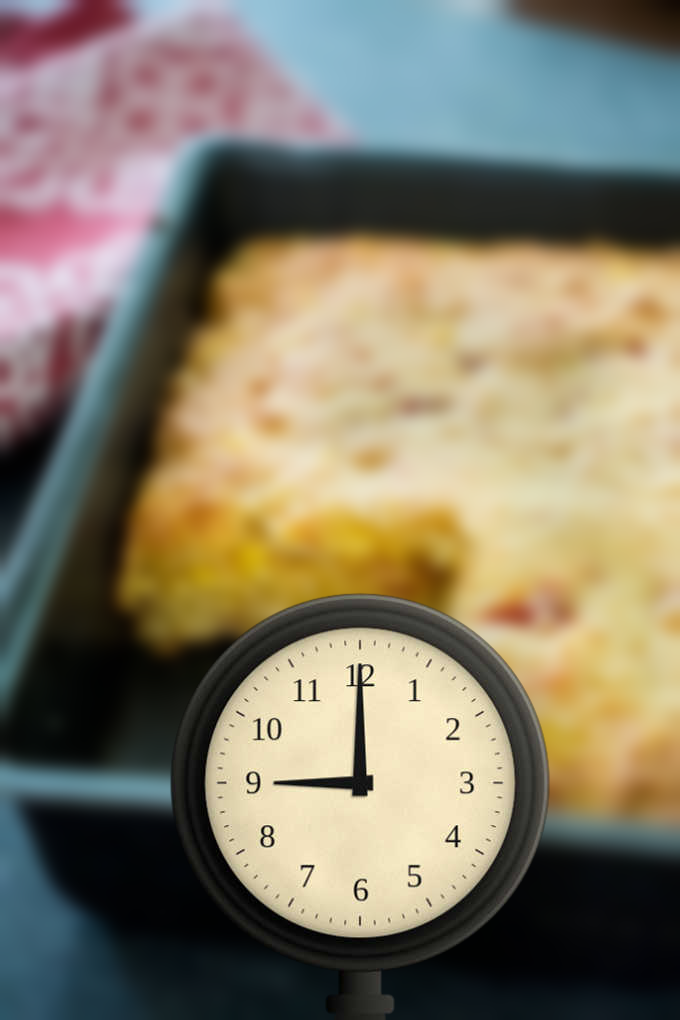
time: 9:00
